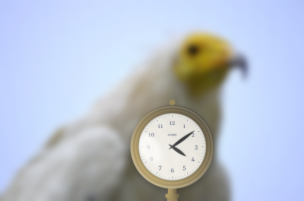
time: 4:09
